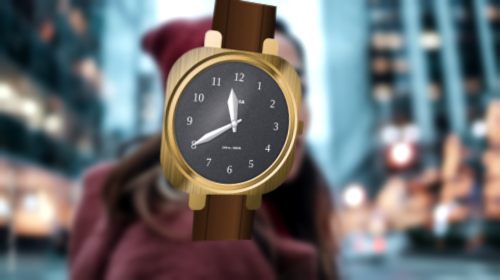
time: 11:40
